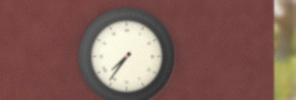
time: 7:36
